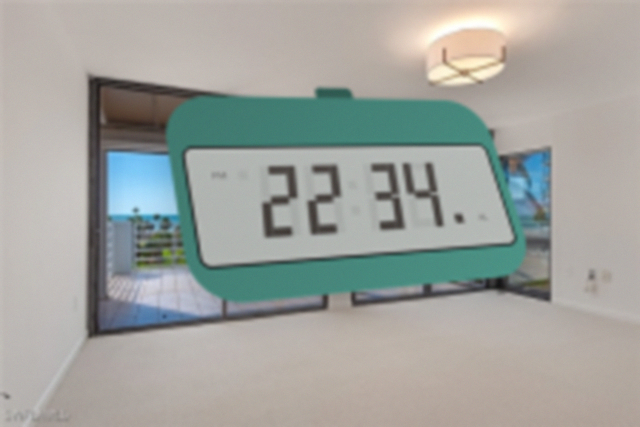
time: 22:34
